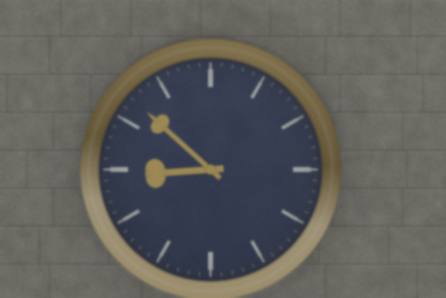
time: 8:52
